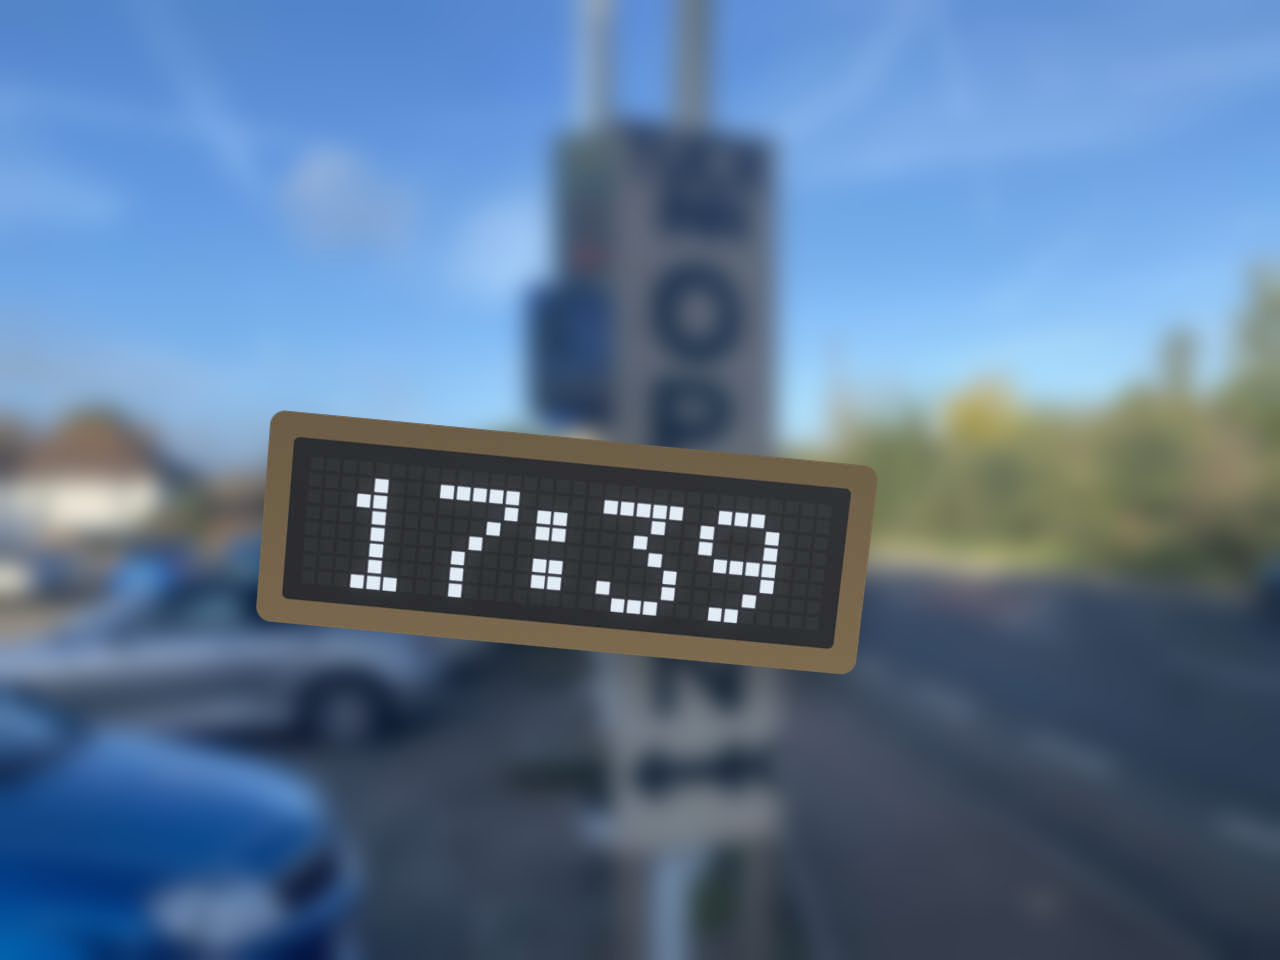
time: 17:39
